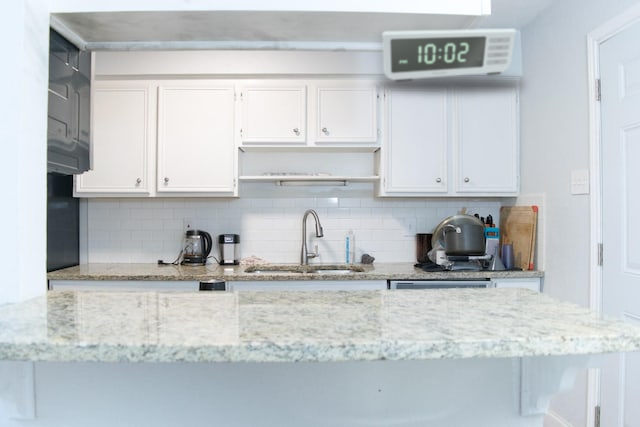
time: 10:02
